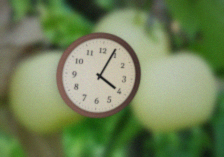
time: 4:04
